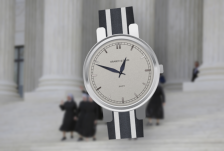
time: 12:49
